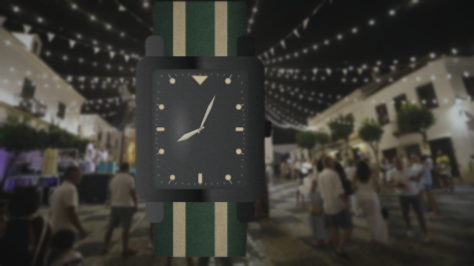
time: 8:04
